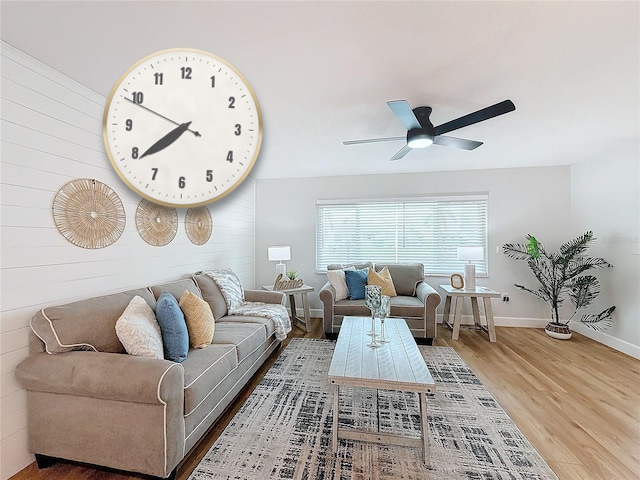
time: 7:38:49
